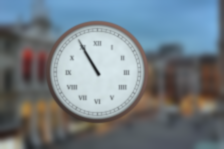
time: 10:55
